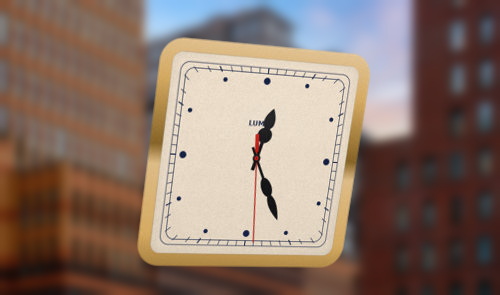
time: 12:25:29
